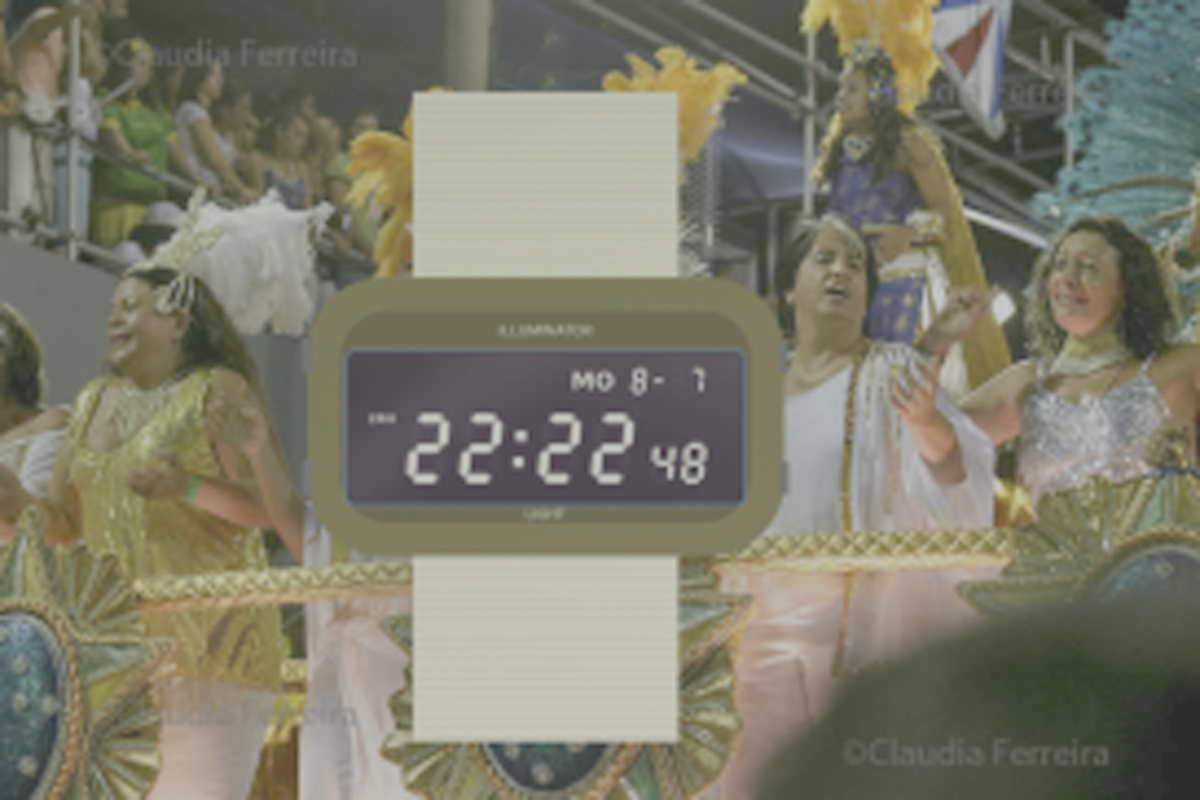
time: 22:22:48
